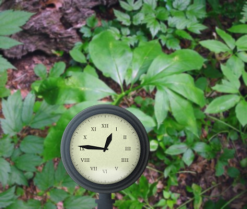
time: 12:46
